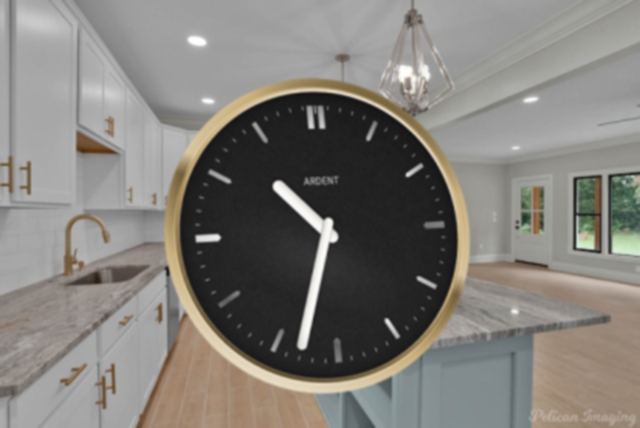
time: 10:33
